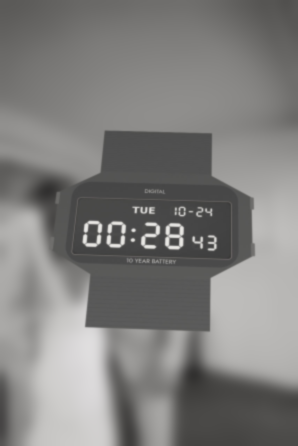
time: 0:28:43
